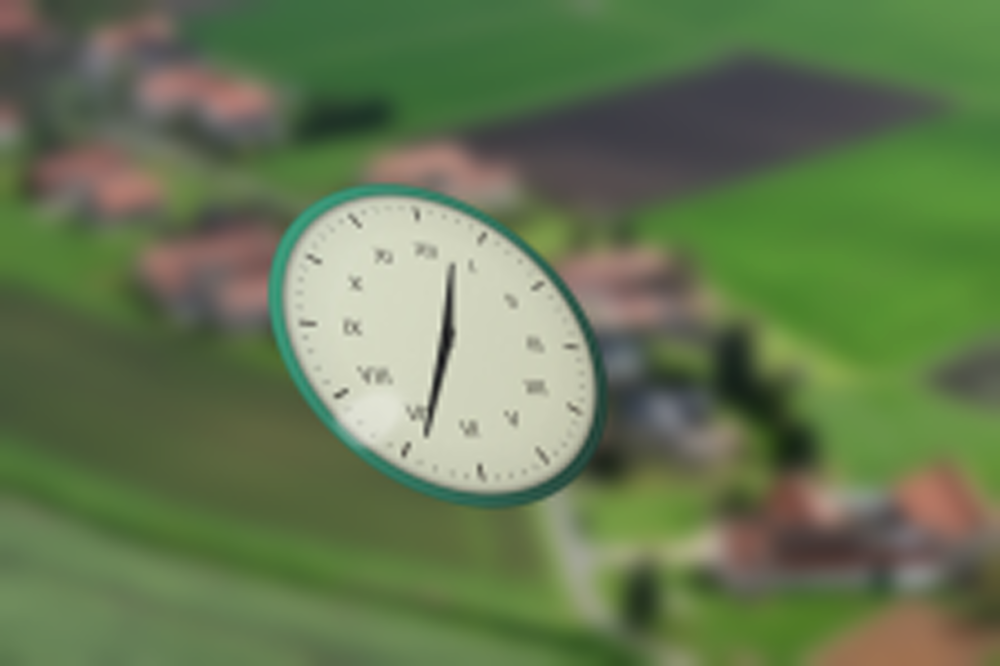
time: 12:34
